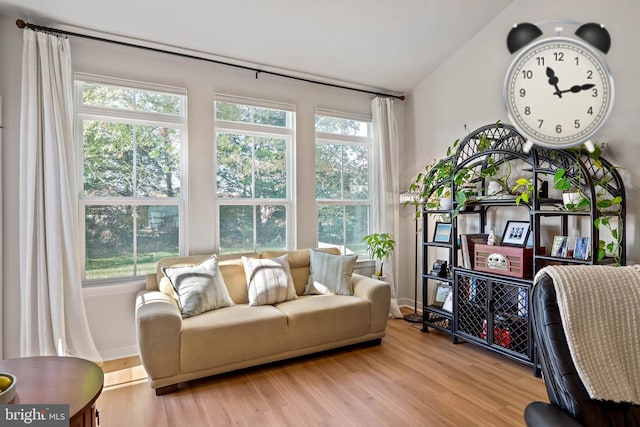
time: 11:13
